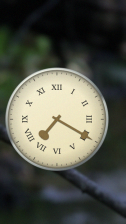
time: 7:20
